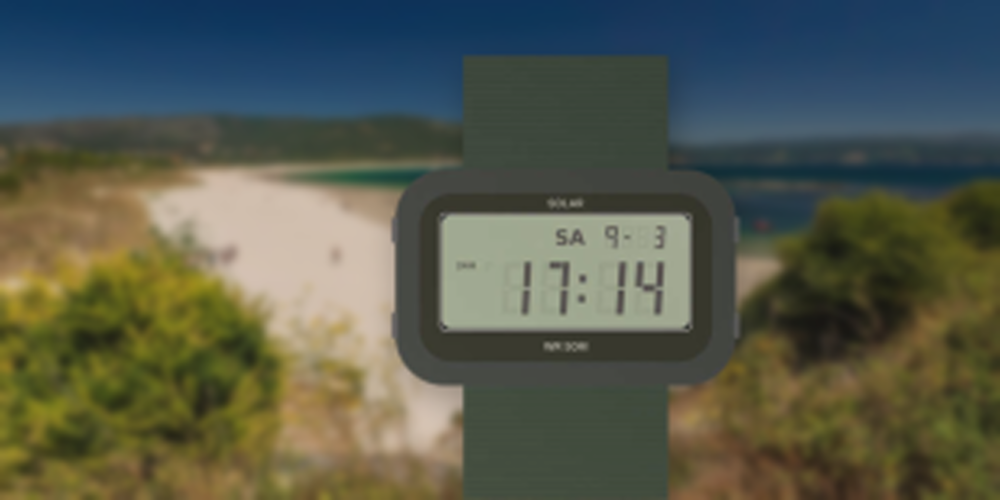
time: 17:14
